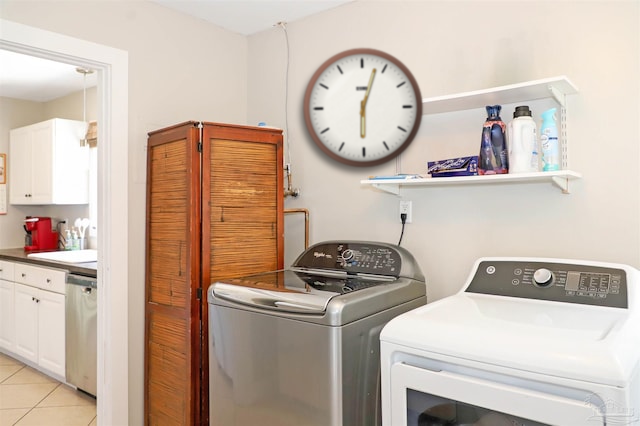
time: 6:03
